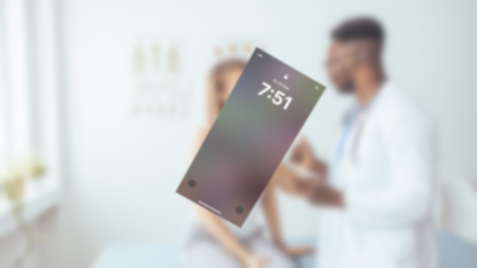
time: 7:51
